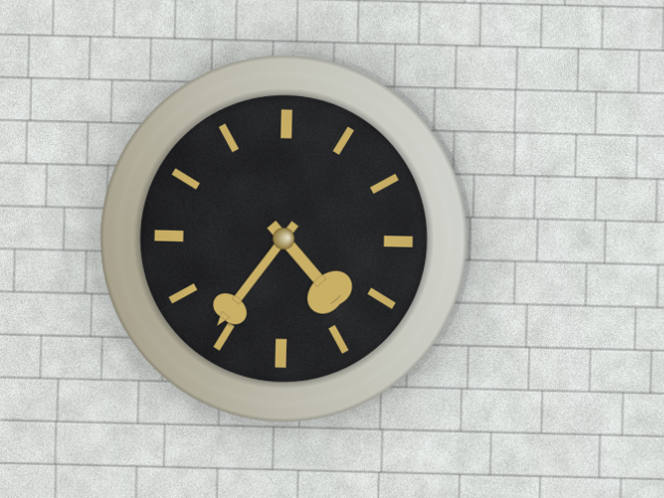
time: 4:36
